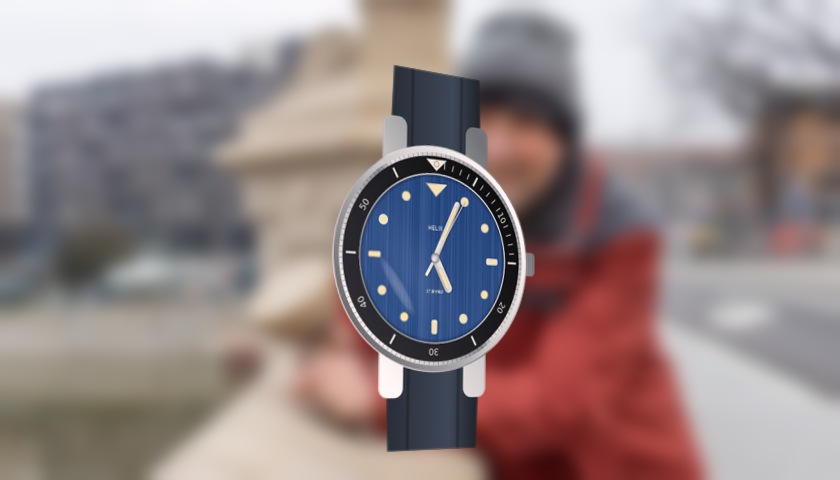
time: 5:04:05
